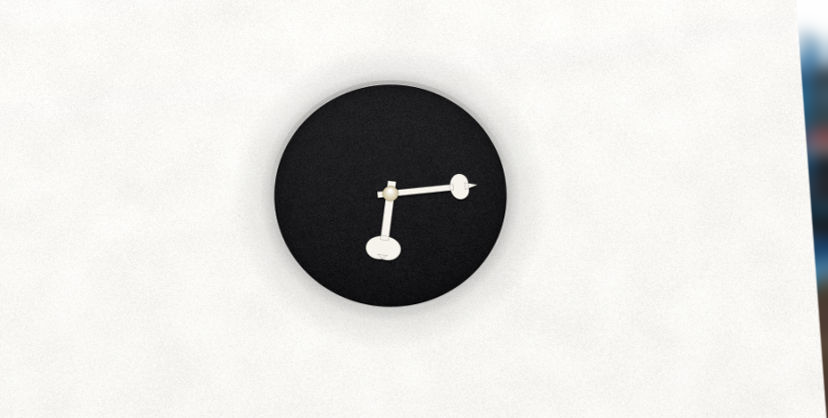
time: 6:14
